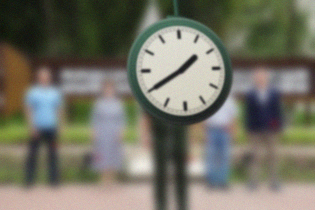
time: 1:40
